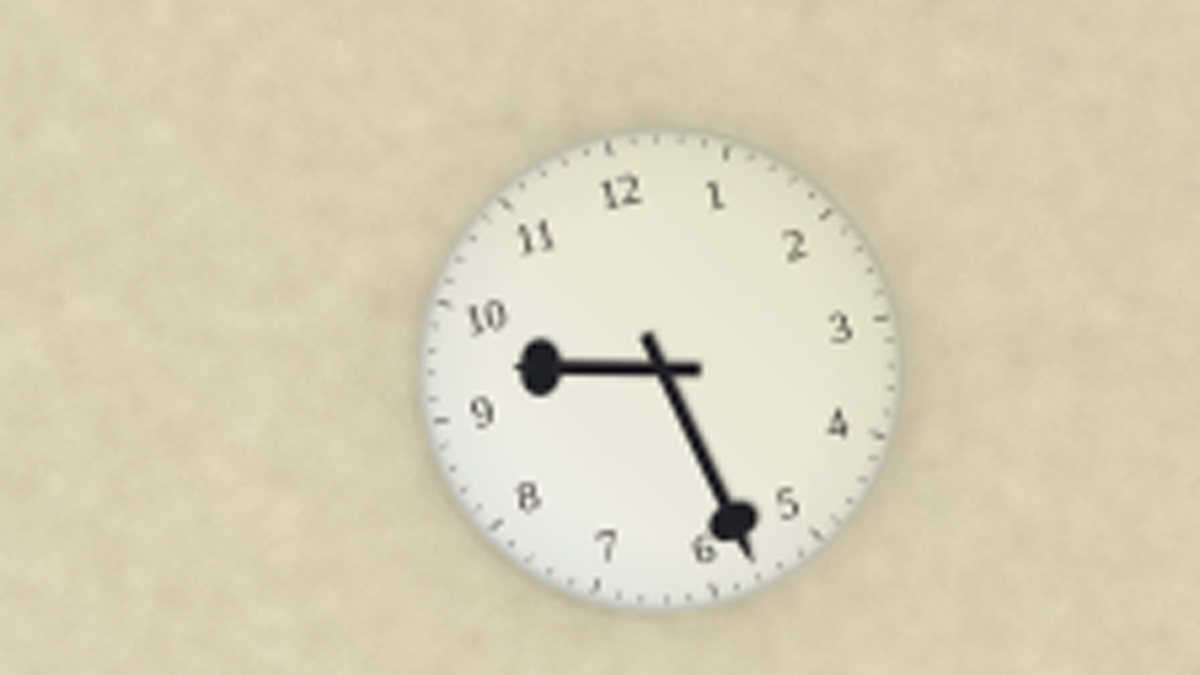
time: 9:28
